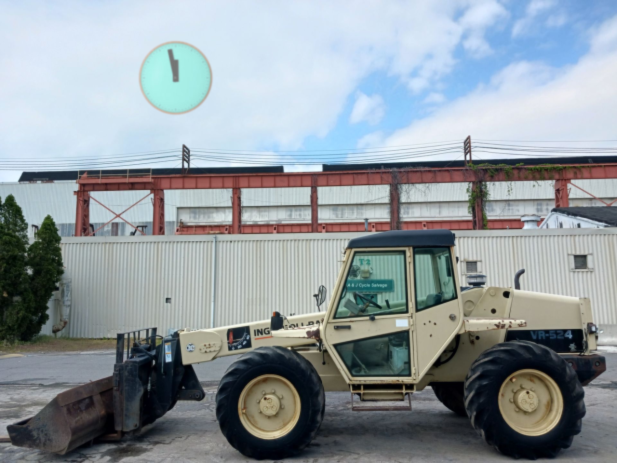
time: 11:58
